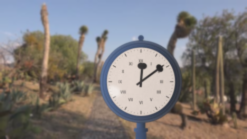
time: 12:09
